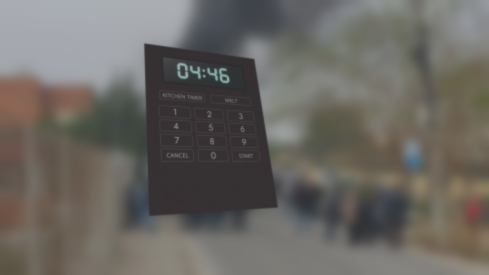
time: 4:46
